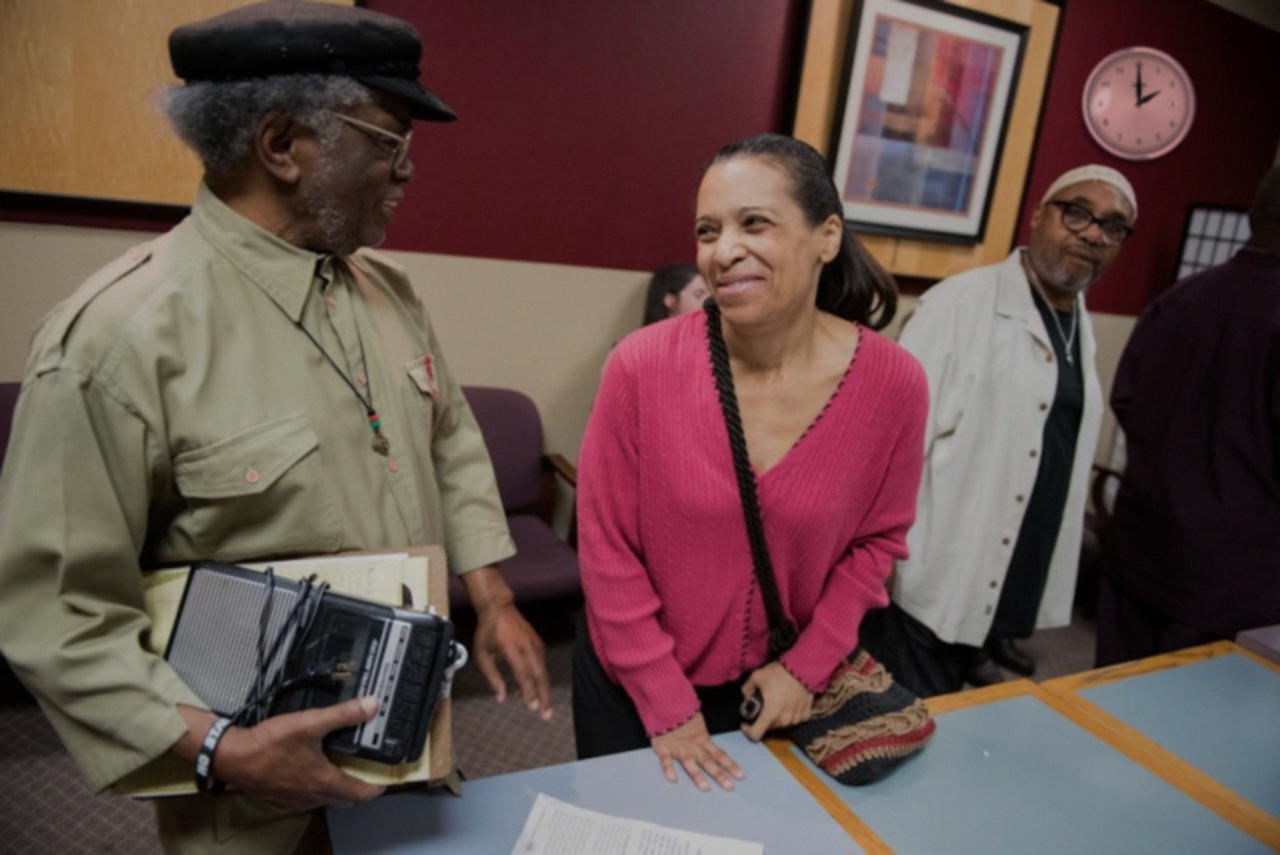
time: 2:00
